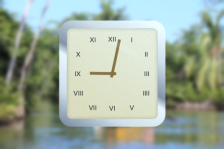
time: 9:02
